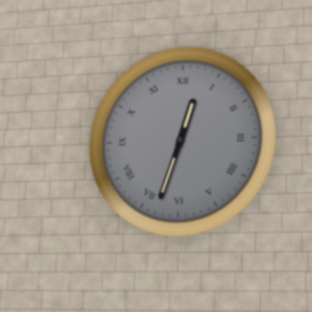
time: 12:33
